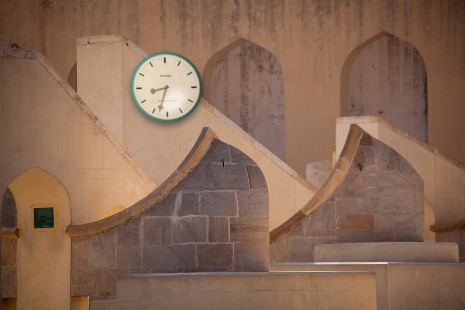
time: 8:33
